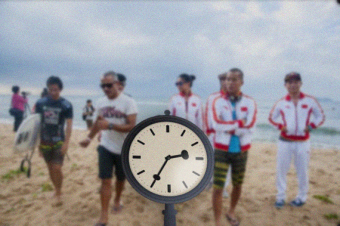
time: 2:35
